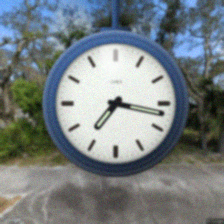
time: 7:17
